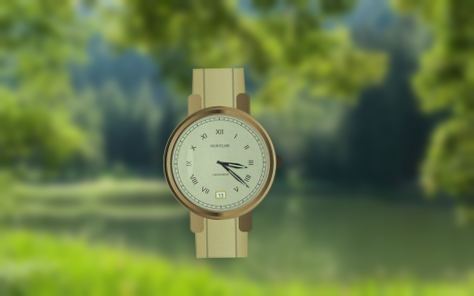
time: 3:22
